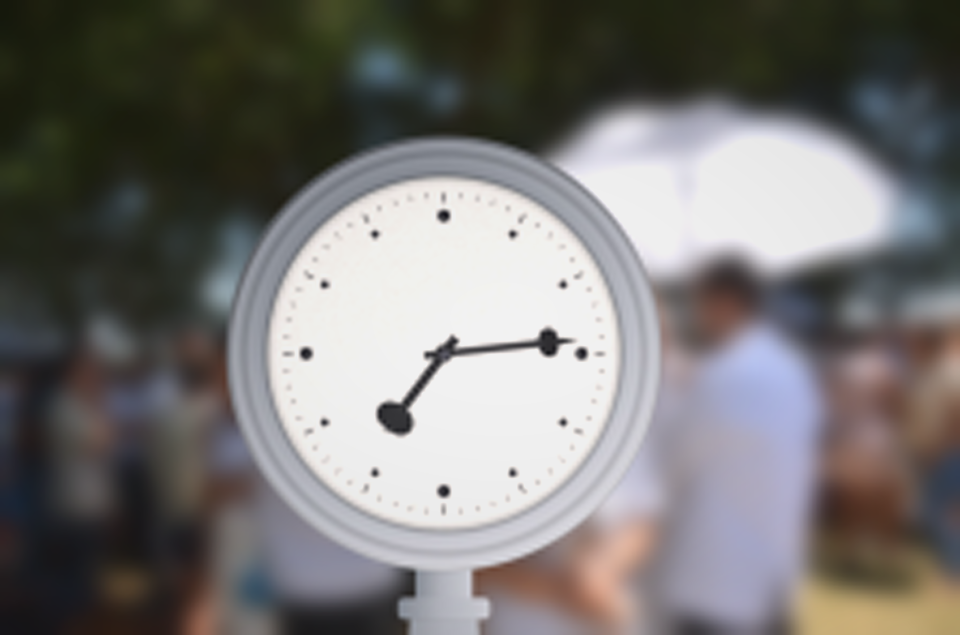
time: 7:14
